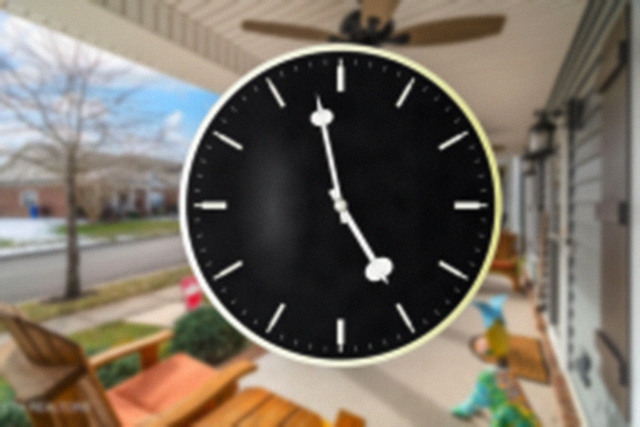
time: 4:58
